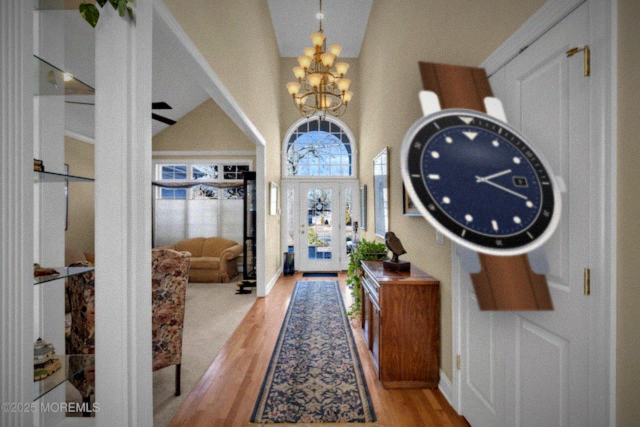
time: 2:19
